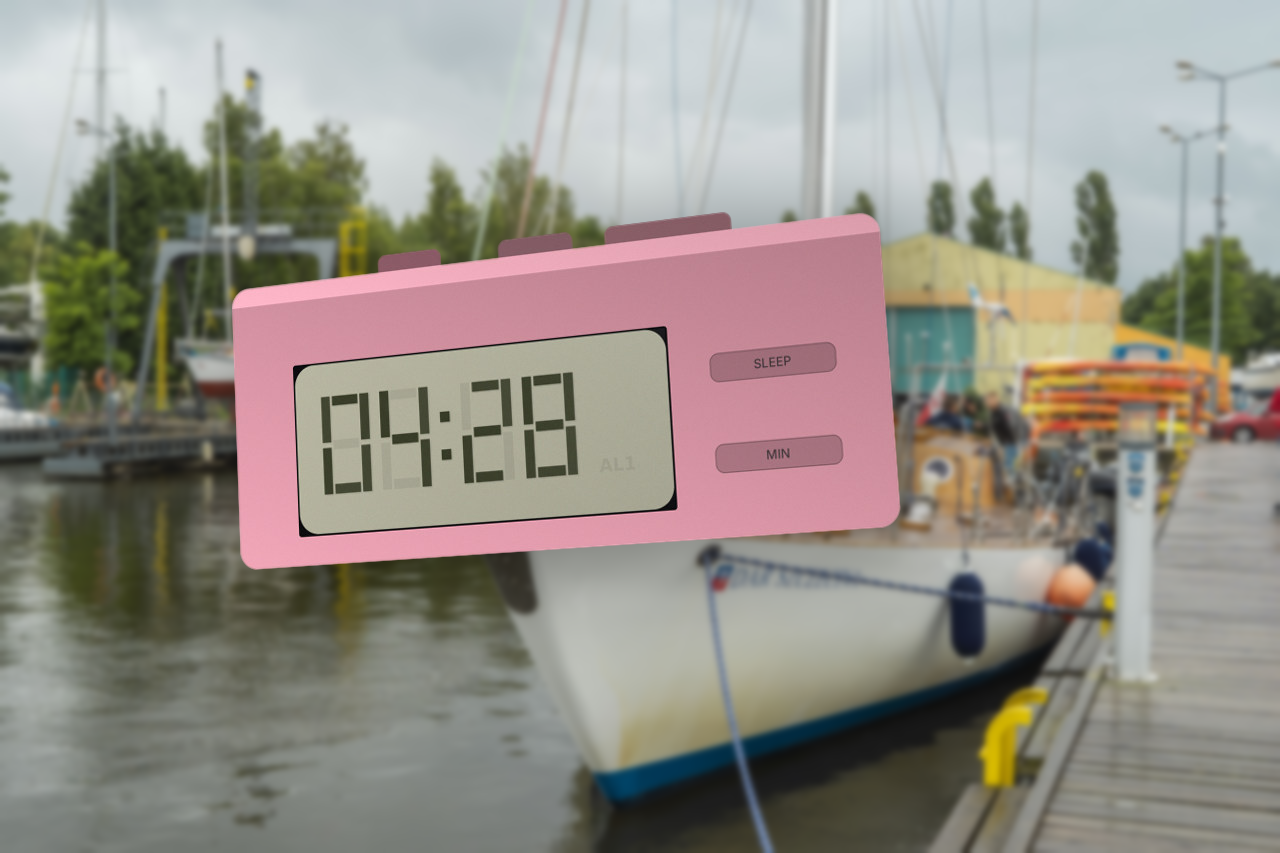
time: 4:28
